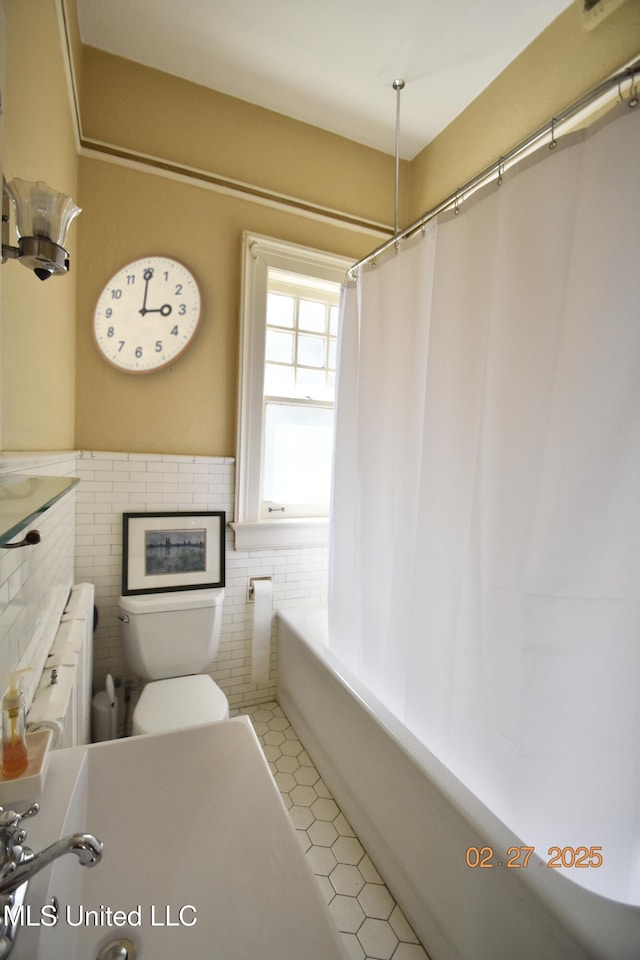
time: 3:00
